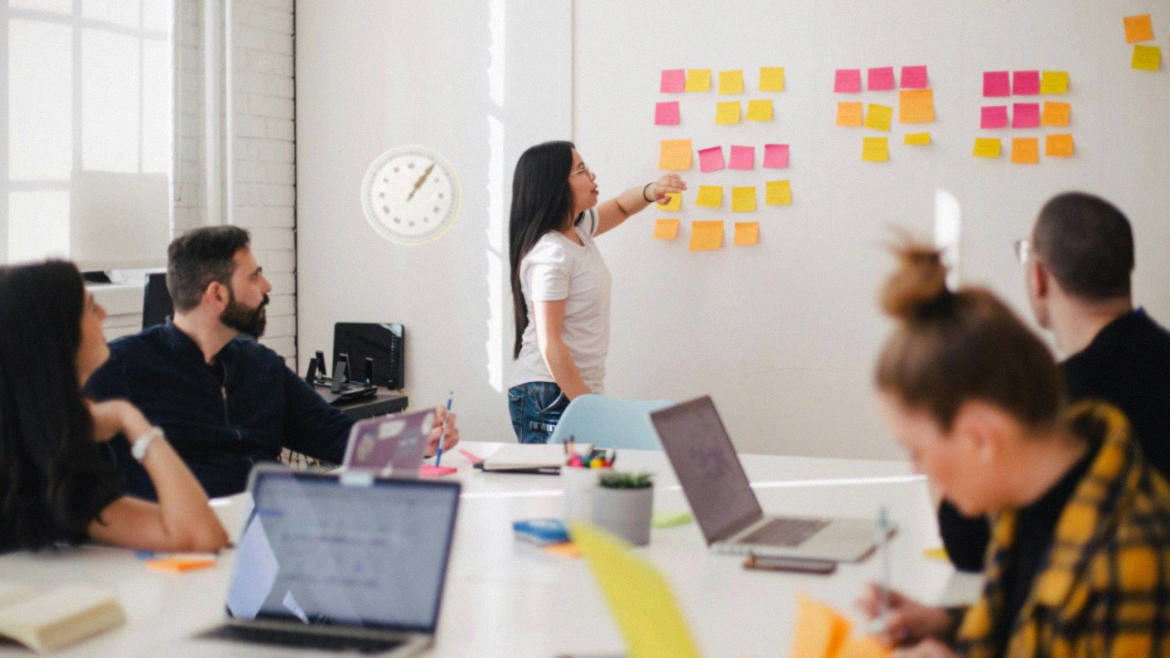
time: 1:06
